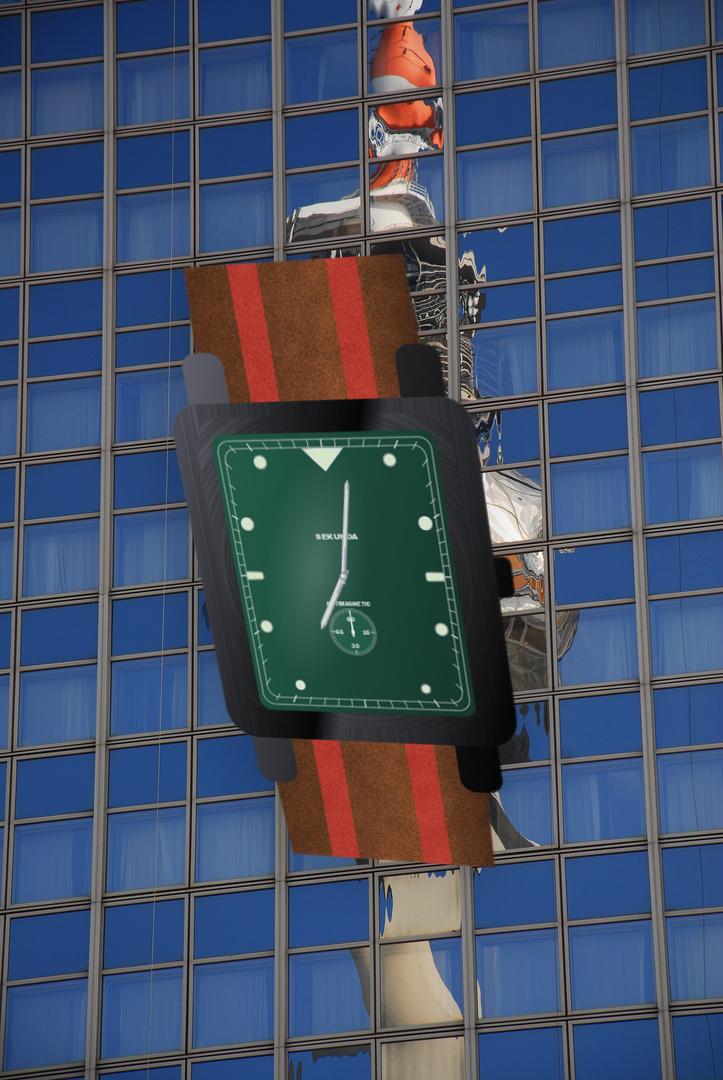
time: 7:02
